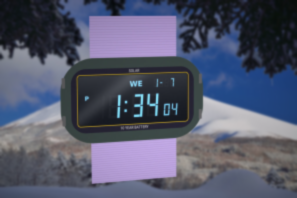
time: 1:34:04
